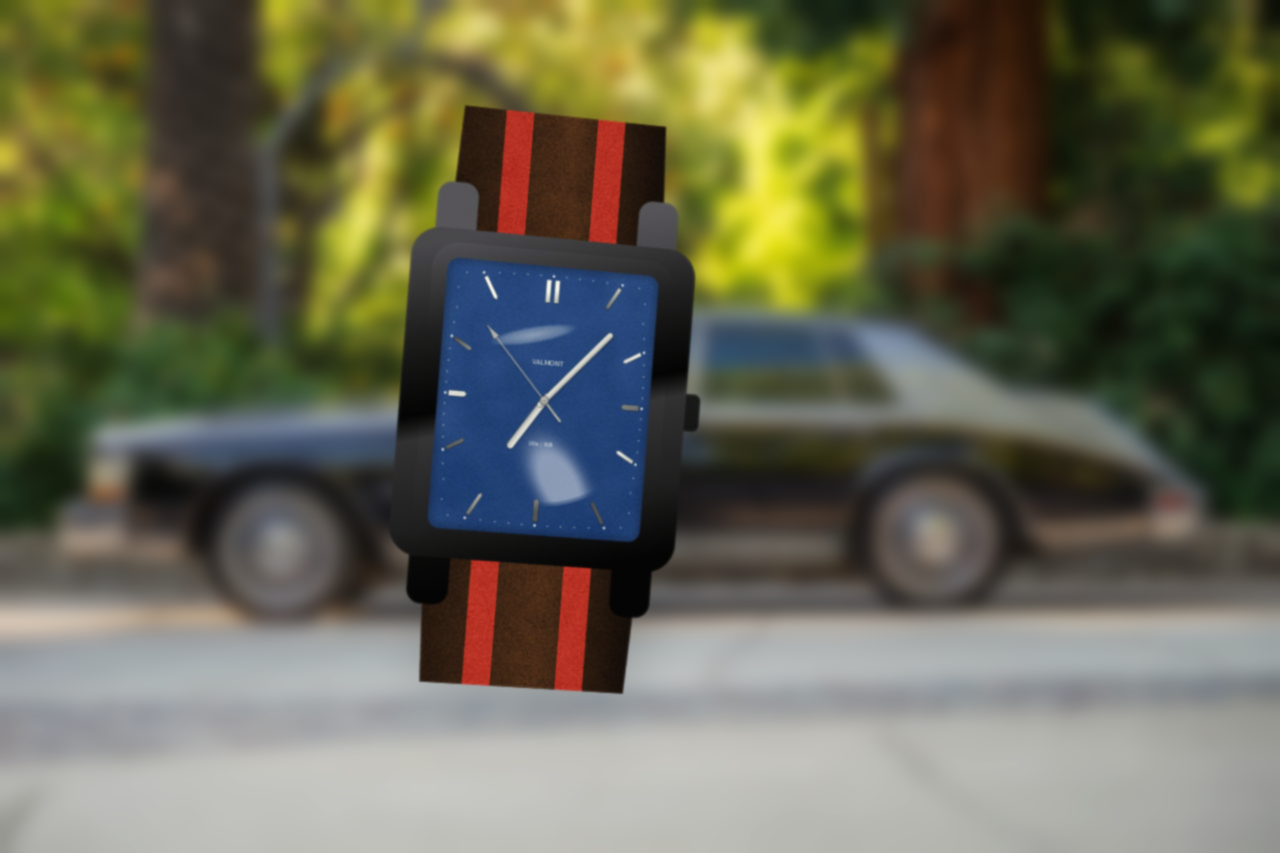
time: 7:06:53
